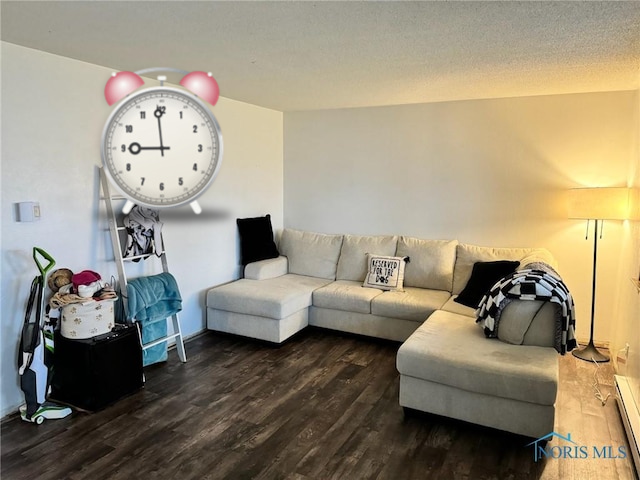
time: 8:59
